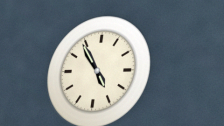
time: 4:54
